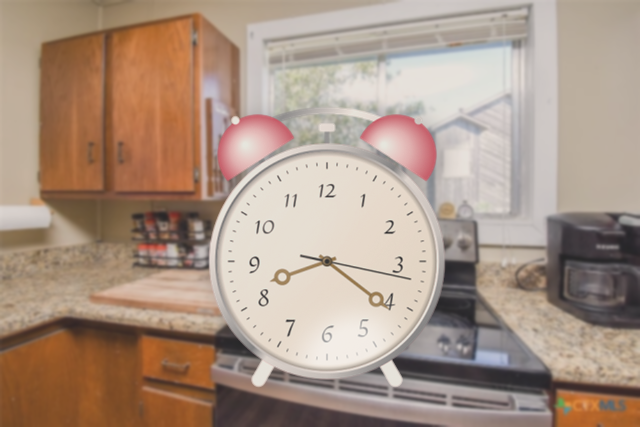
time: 8:21:17
